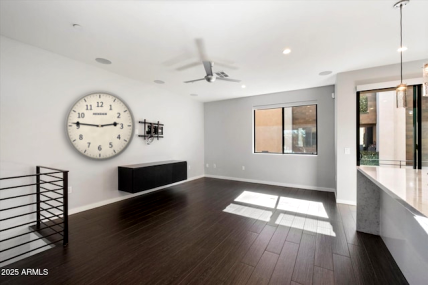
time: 2:46
